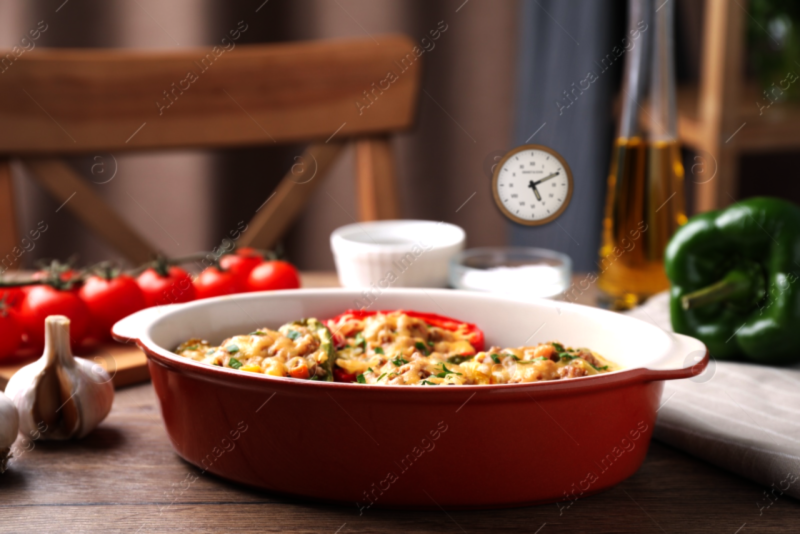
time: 5:11
